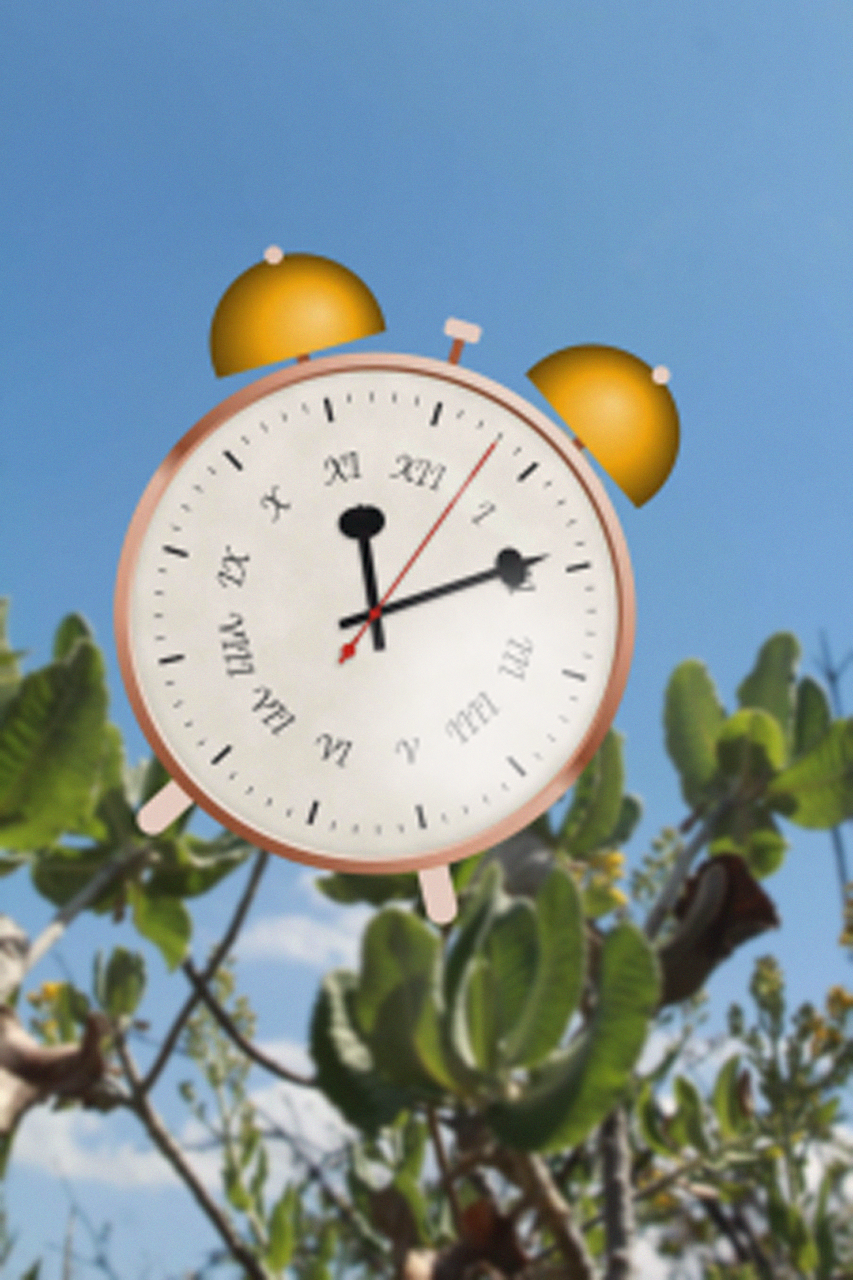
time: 11:09:03
